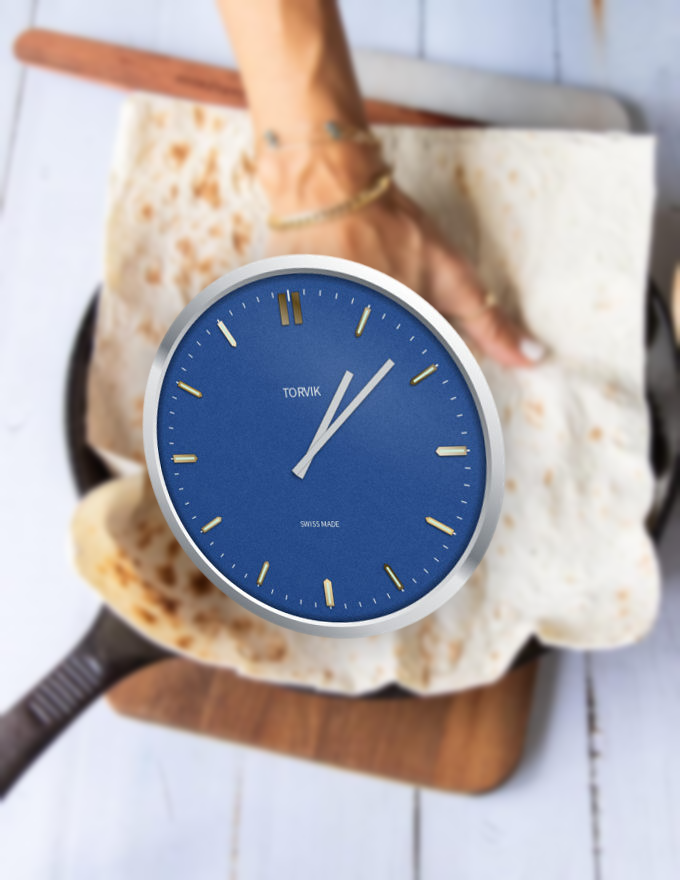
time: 1:08
